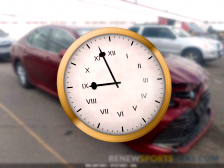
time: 8:57
